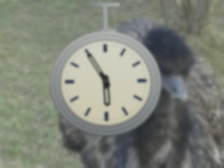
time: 5:55
